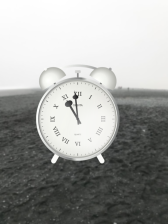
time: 10:59
